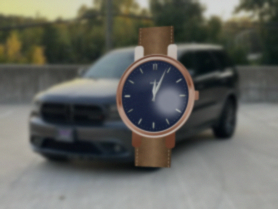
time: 12:04
